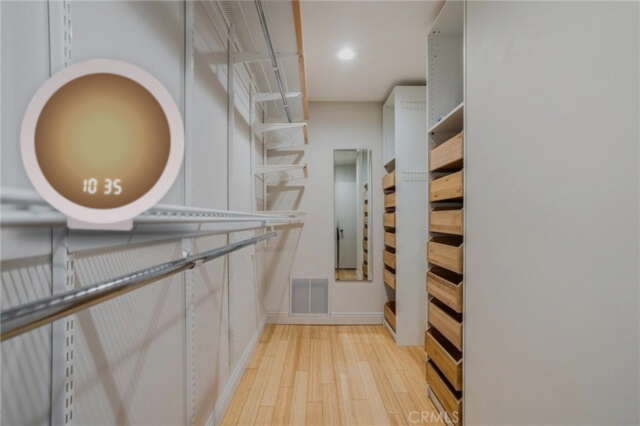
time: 10:35
